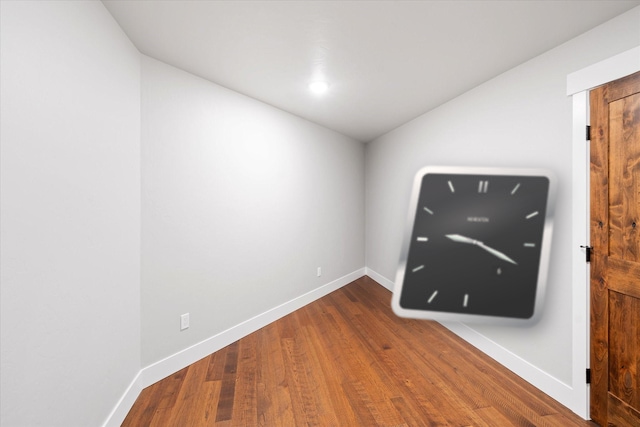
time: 9:19
